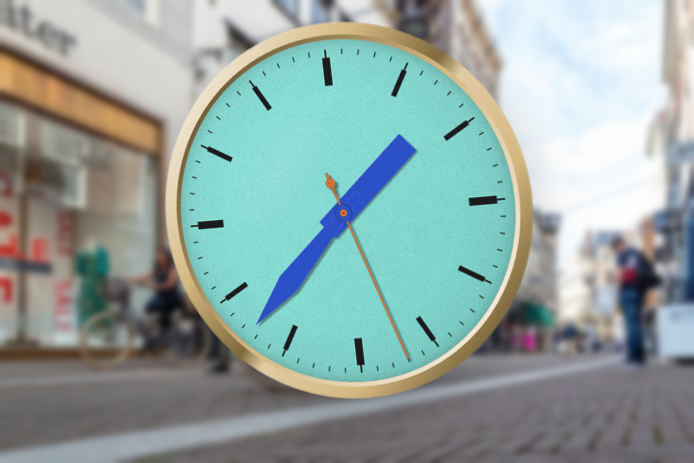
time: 1:37:27
